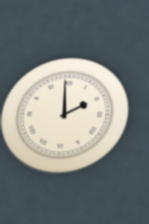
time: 1:59
